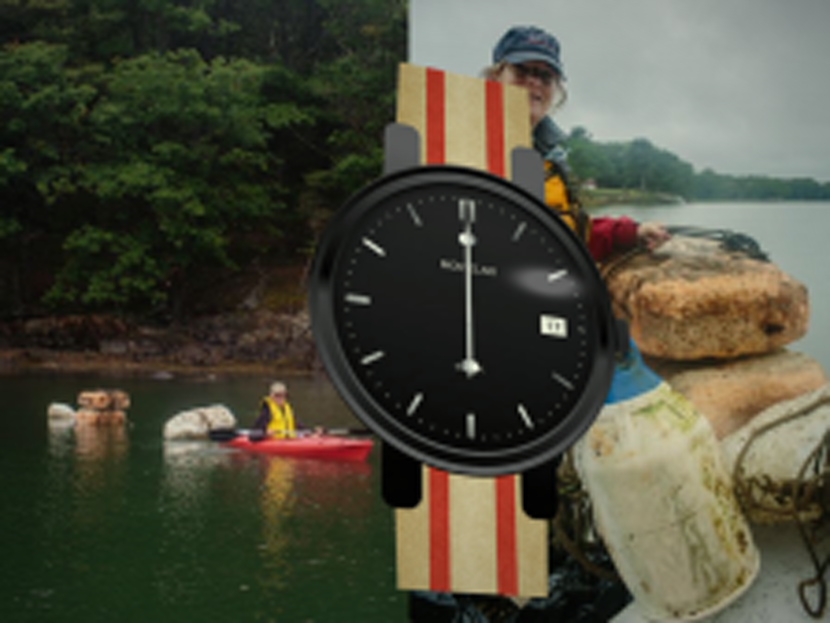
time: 6:00
